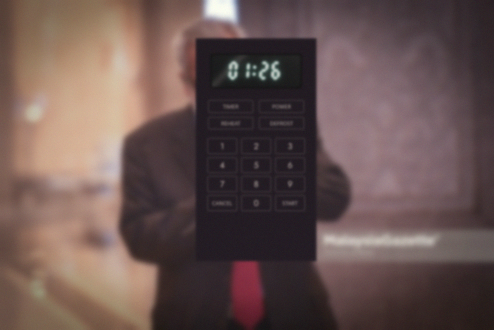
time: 1:26
